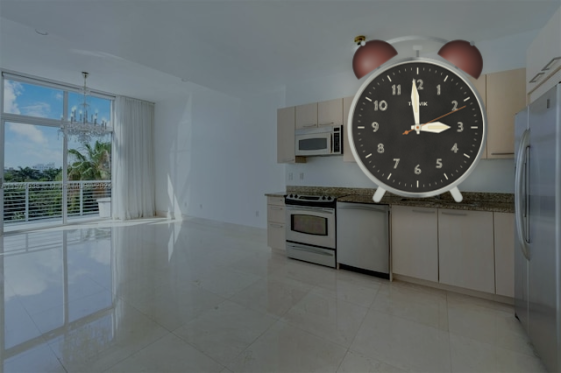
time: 2:59:11
